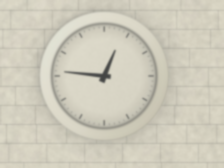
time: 12:46
